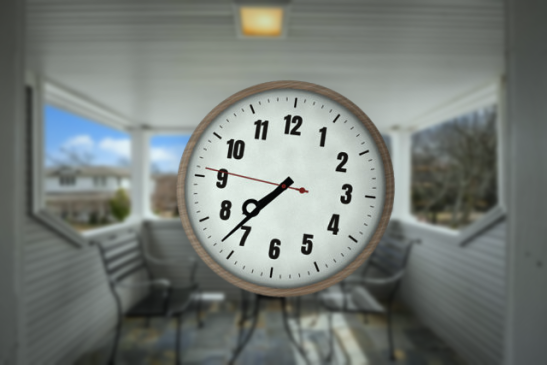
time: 7:36:46
